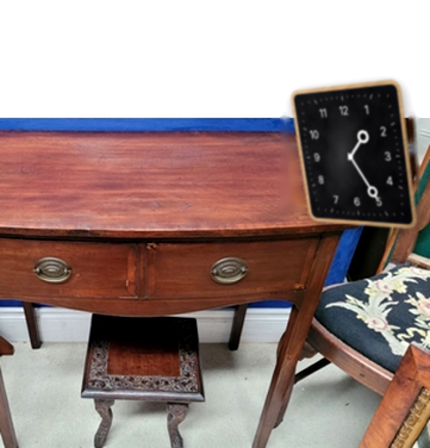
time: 1:25
